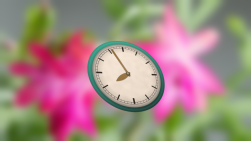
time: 7:56
